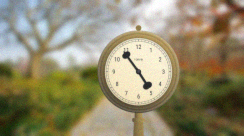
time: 4:54
